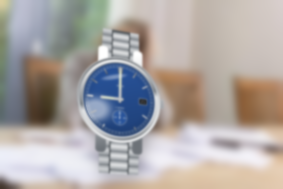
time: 9:00
